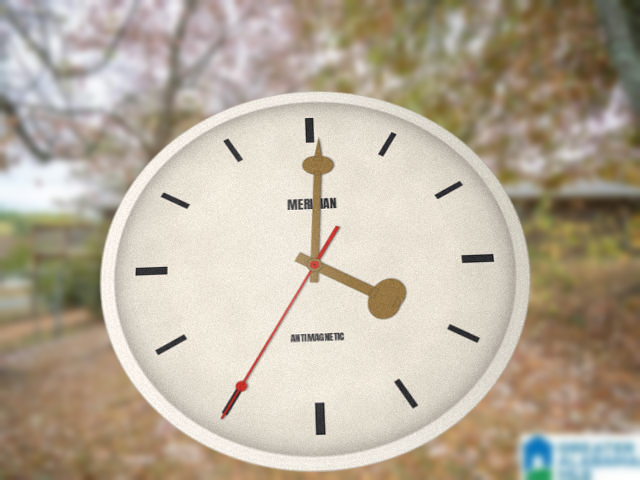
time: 4:00:35
